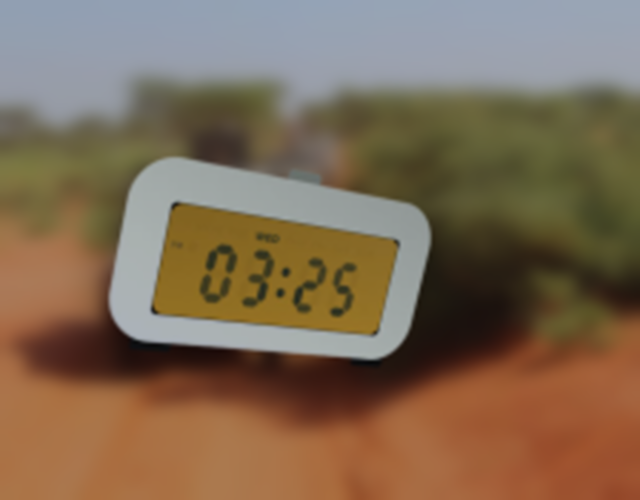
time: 3:25
